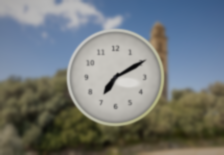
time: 7:10
